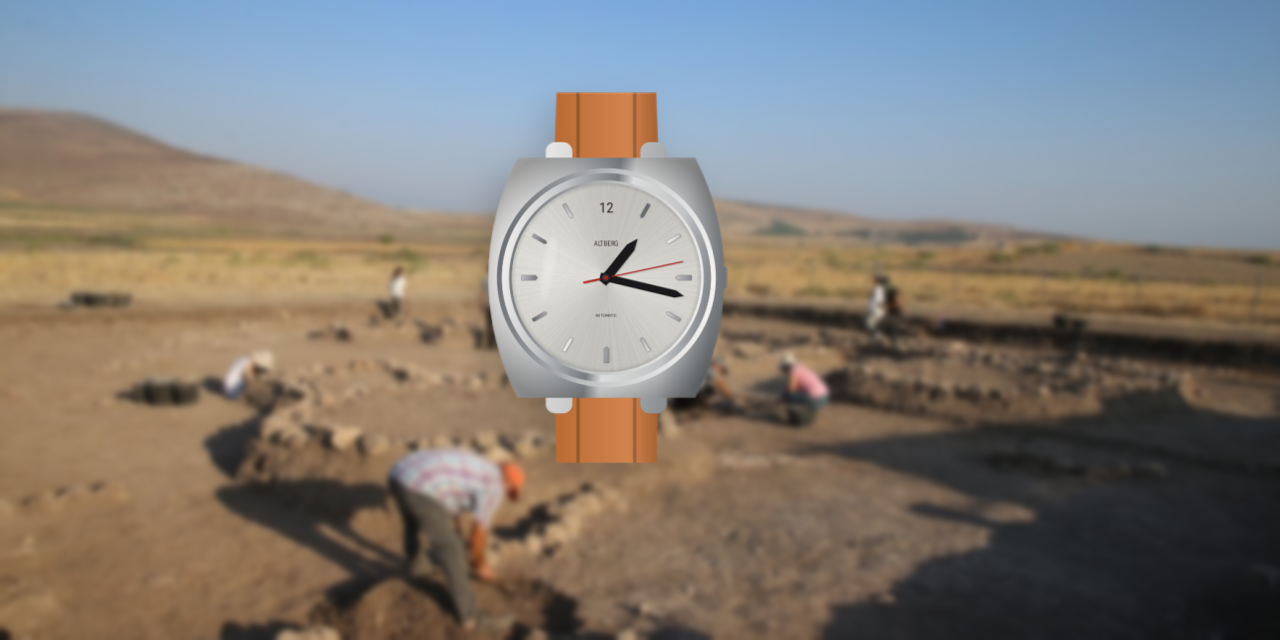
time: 1:17:13
